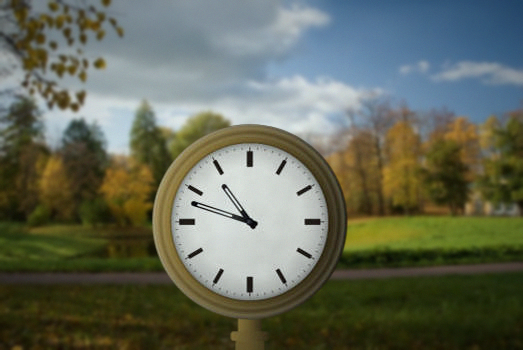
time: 10:48
